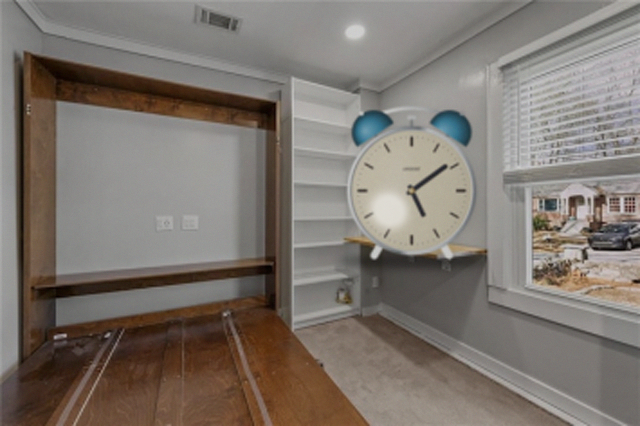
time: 5:09
